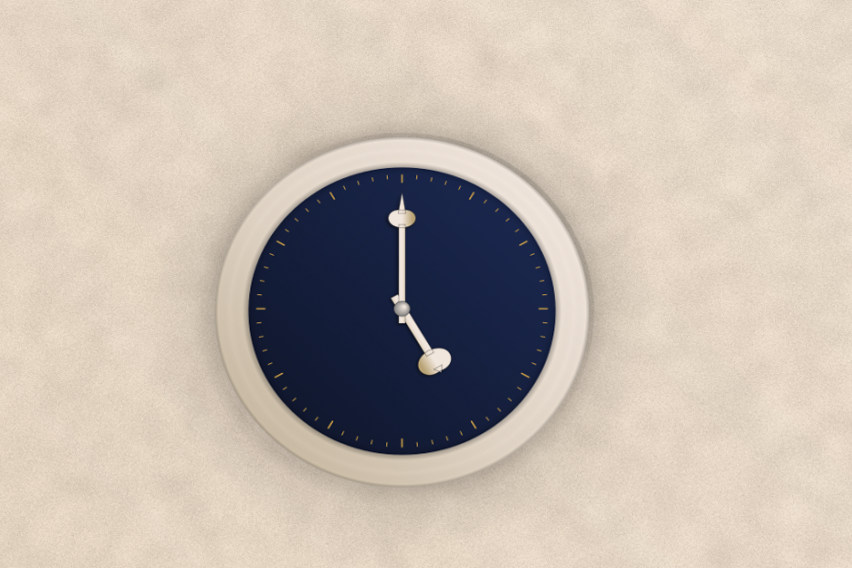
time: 5:00
